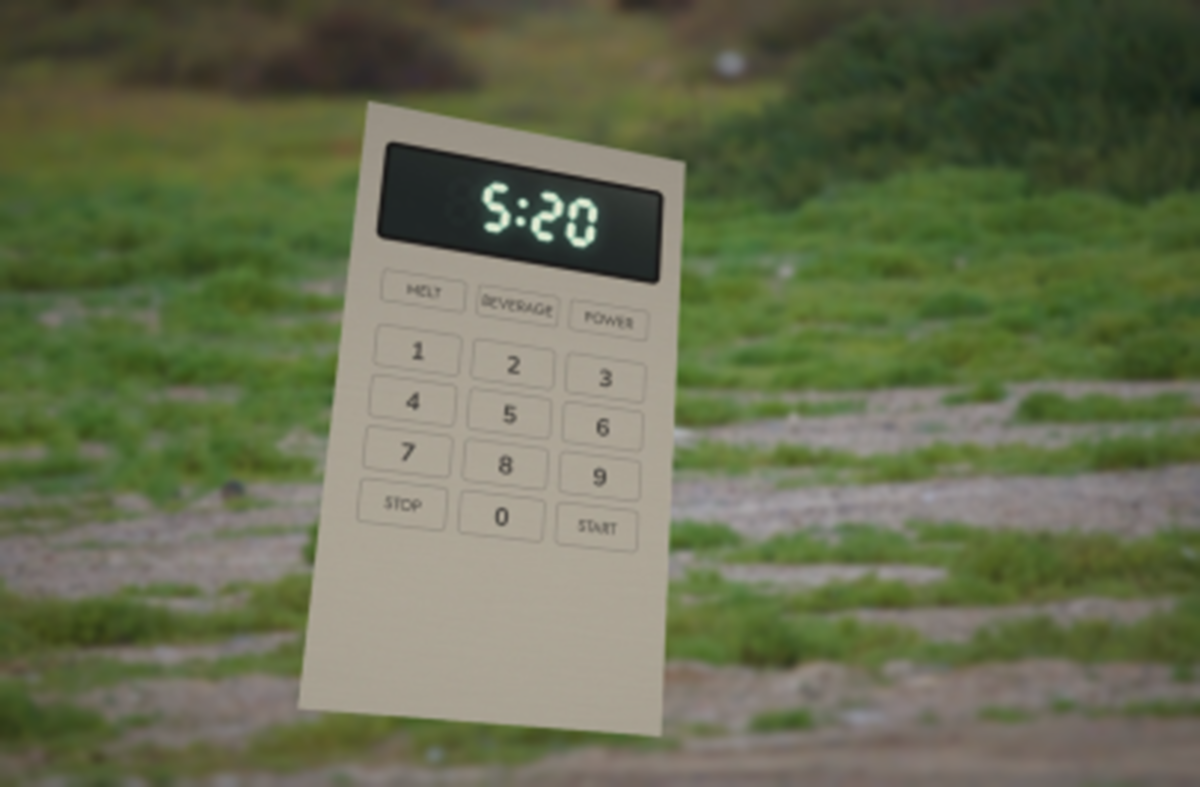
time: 5:20
